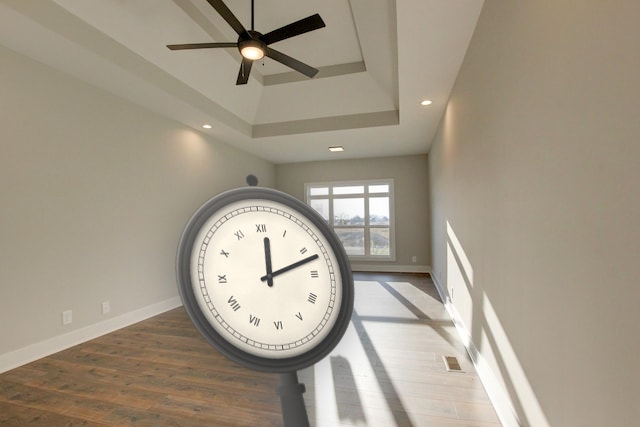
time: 12:12
